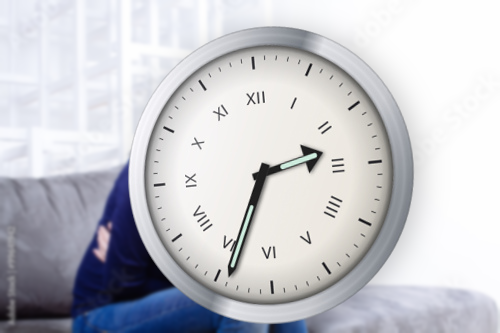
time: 2:34
